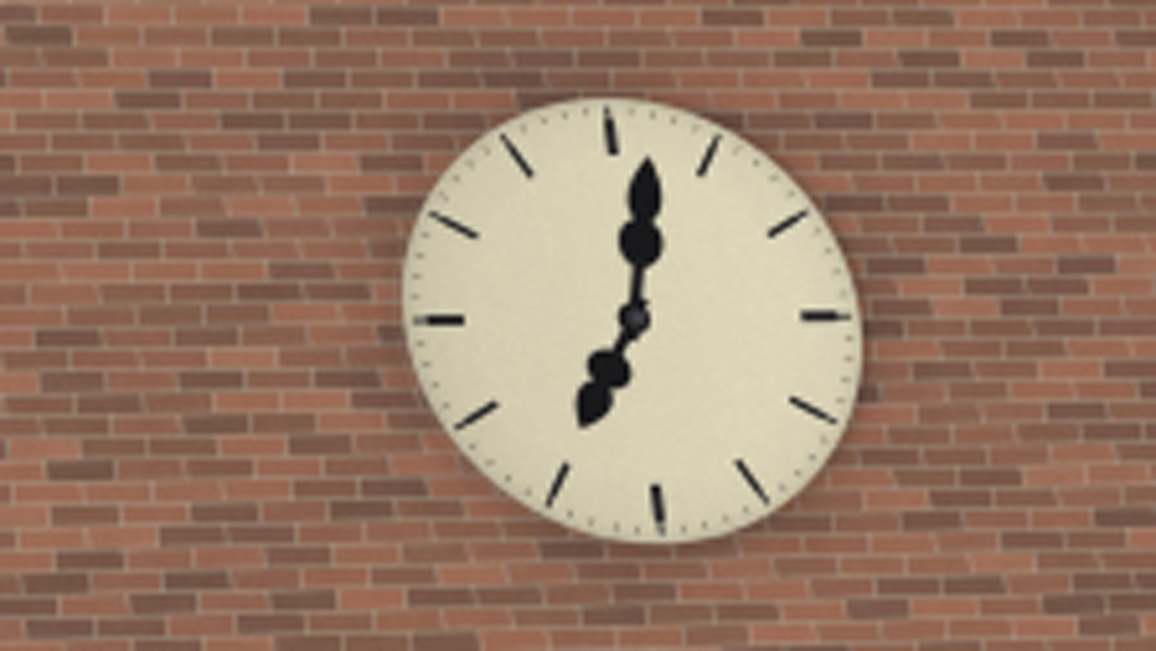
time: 7:02
